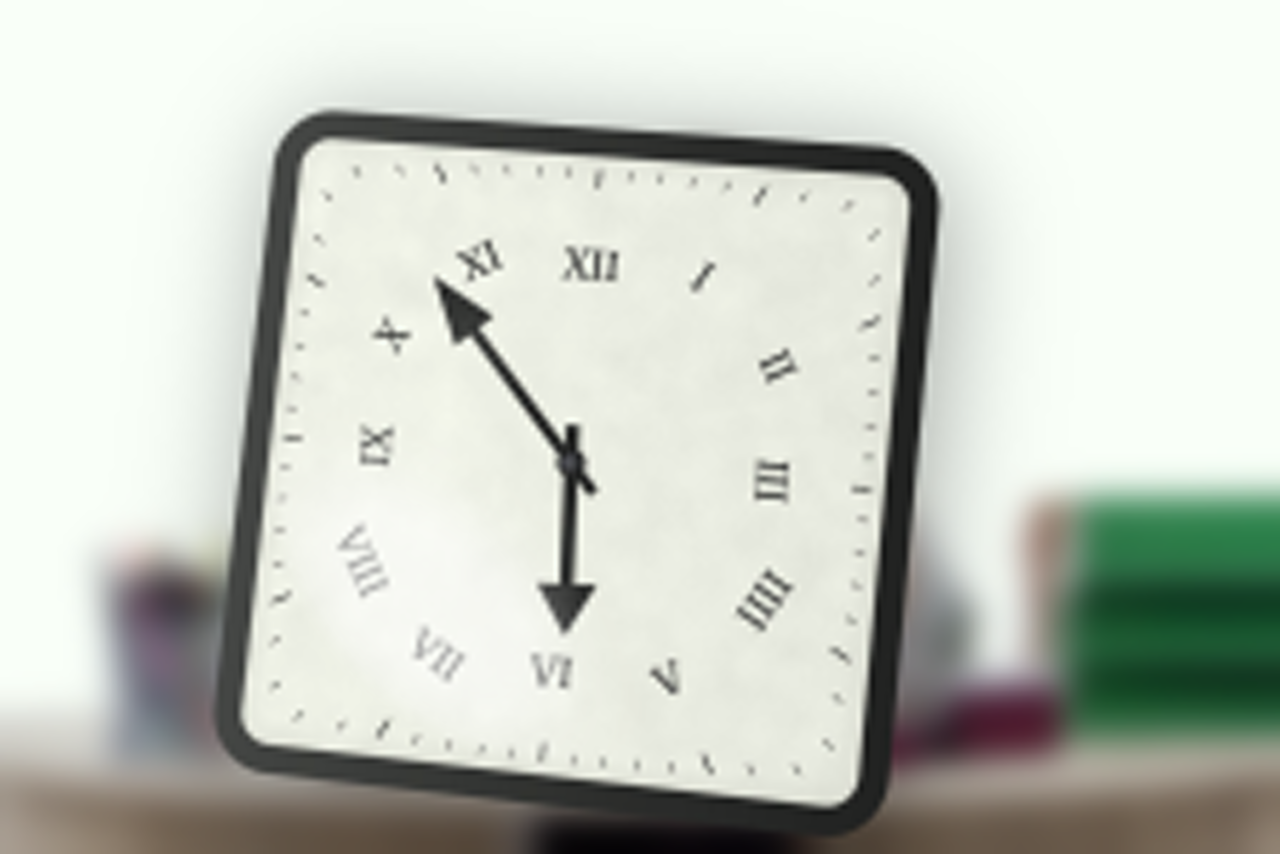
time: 5:53
